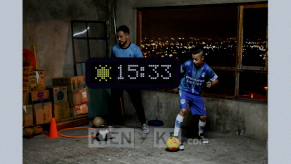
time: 15:33
